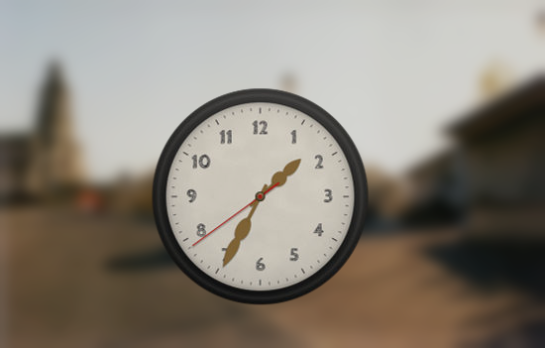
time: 1:34:39
